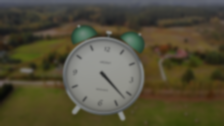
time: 4:22
